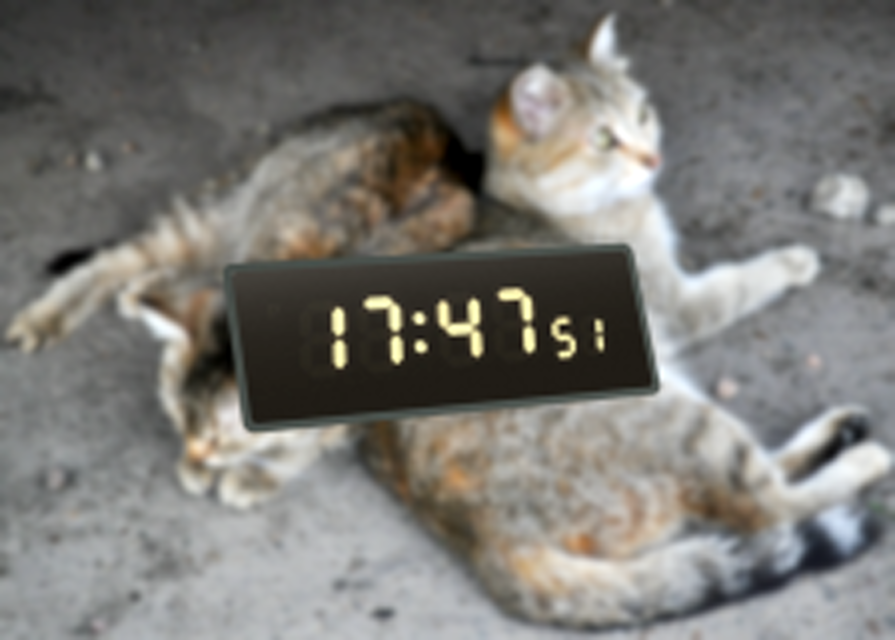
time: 17:47:51
